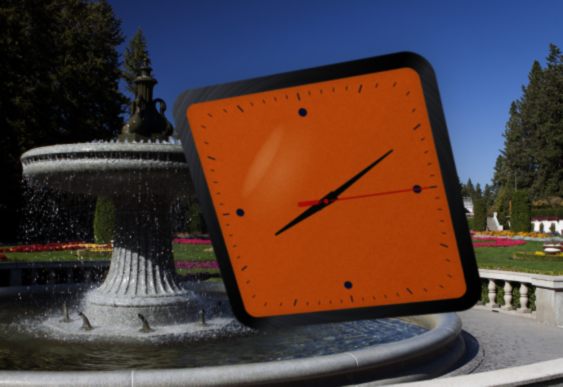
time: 8:10:15
